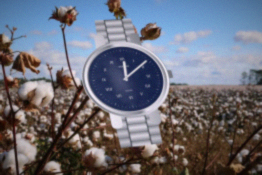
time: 12:09
